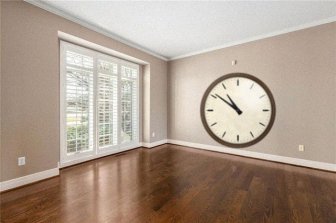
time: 10:51
